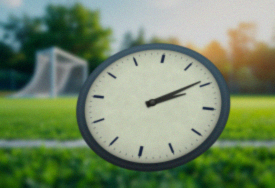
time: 2:09
